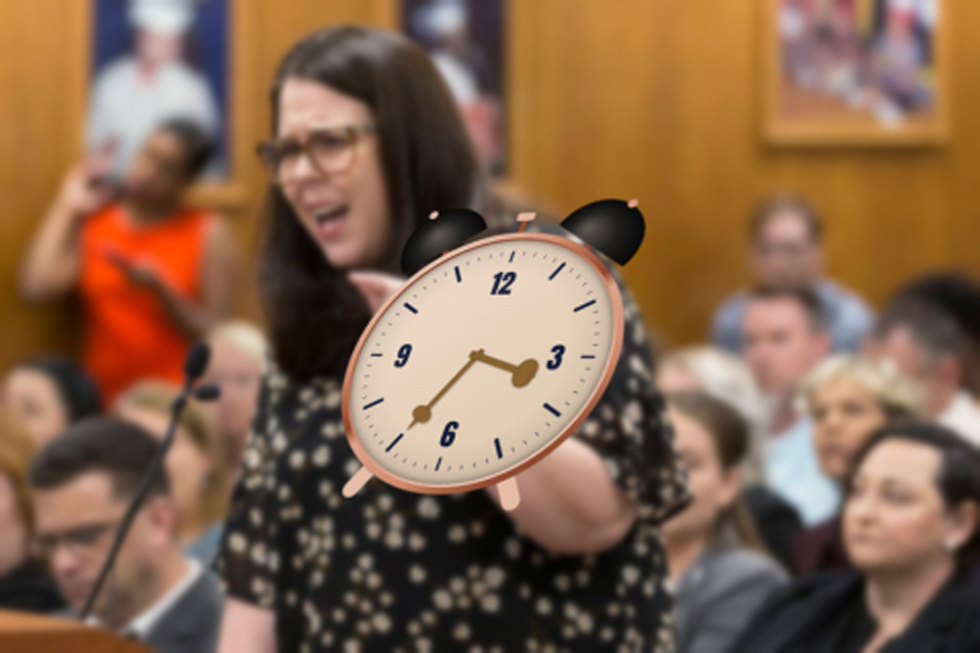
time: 3:35
